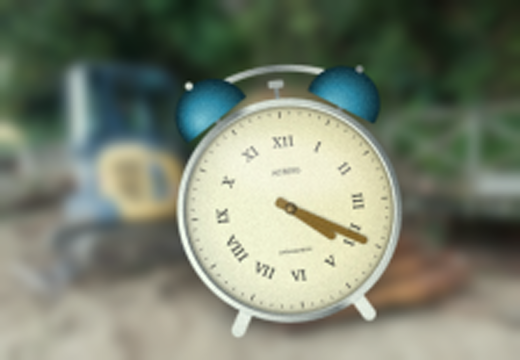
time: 4:20
